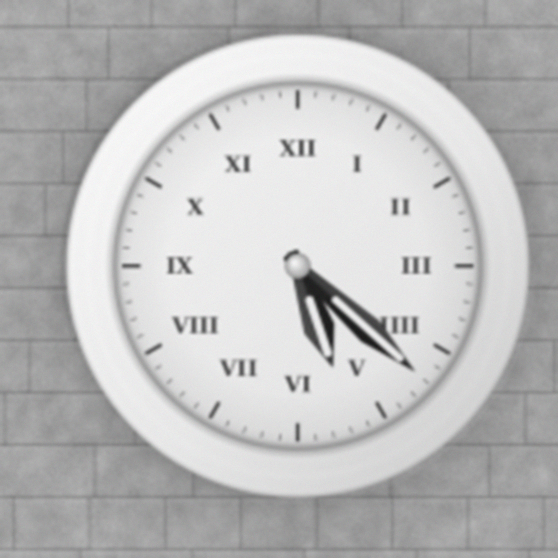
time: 5:22
